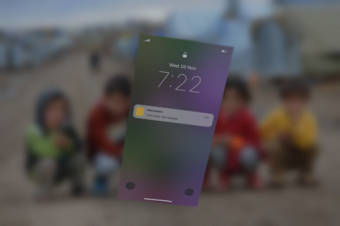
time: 7:22
